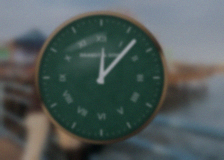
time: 12:07
